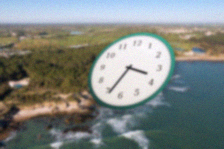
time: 3:34
